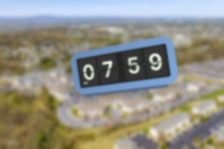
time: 7:59
